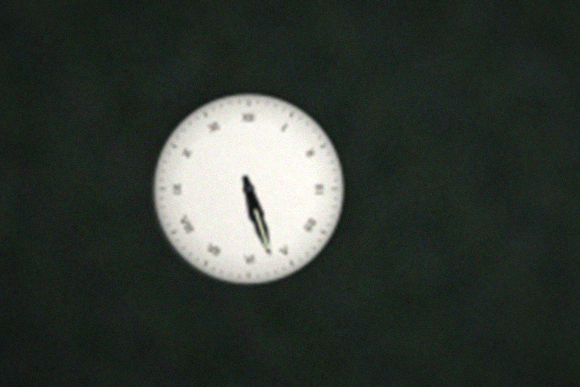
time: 5:27
